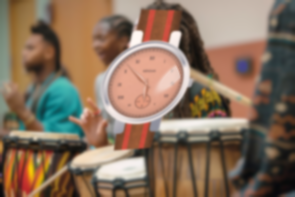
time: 5:52
